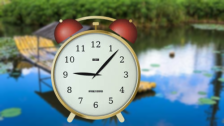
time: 9:07
